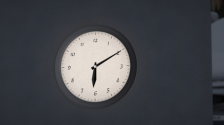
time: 6:10
